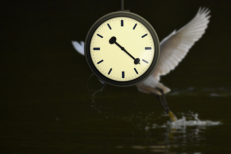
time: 10:22
